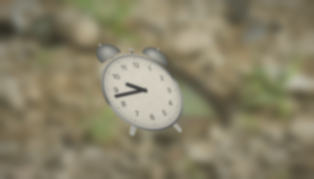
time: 9:43
